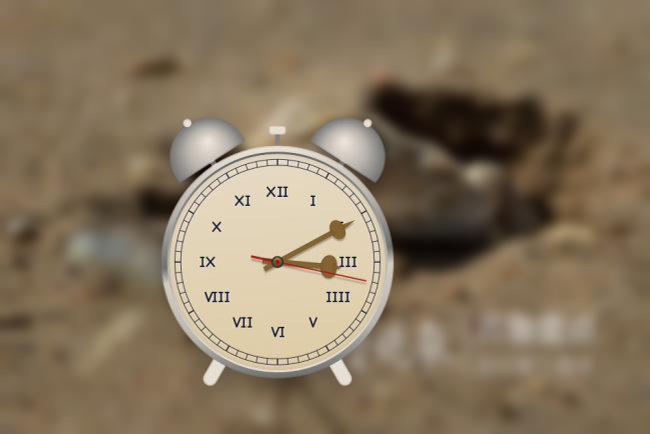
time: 3:10:17
